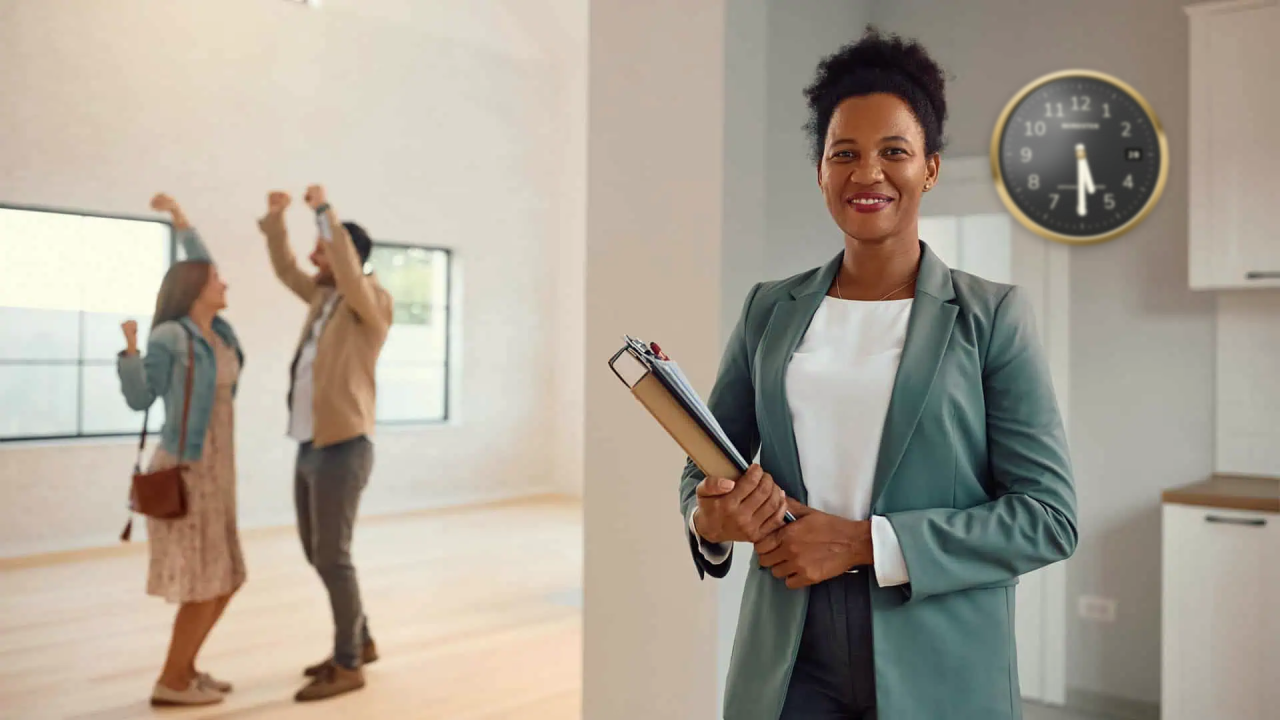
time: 5:30
